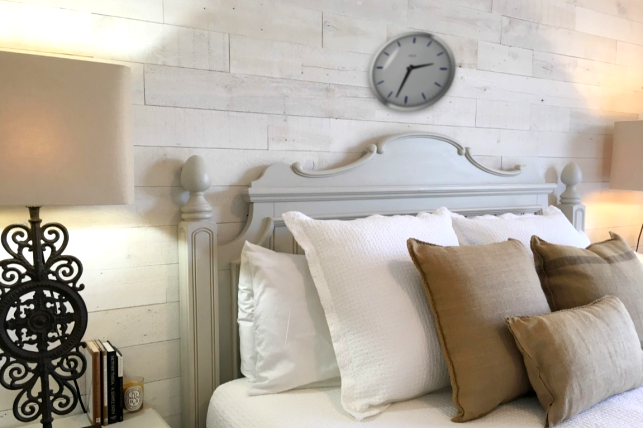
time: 2:33
